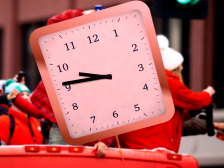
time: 9:46
